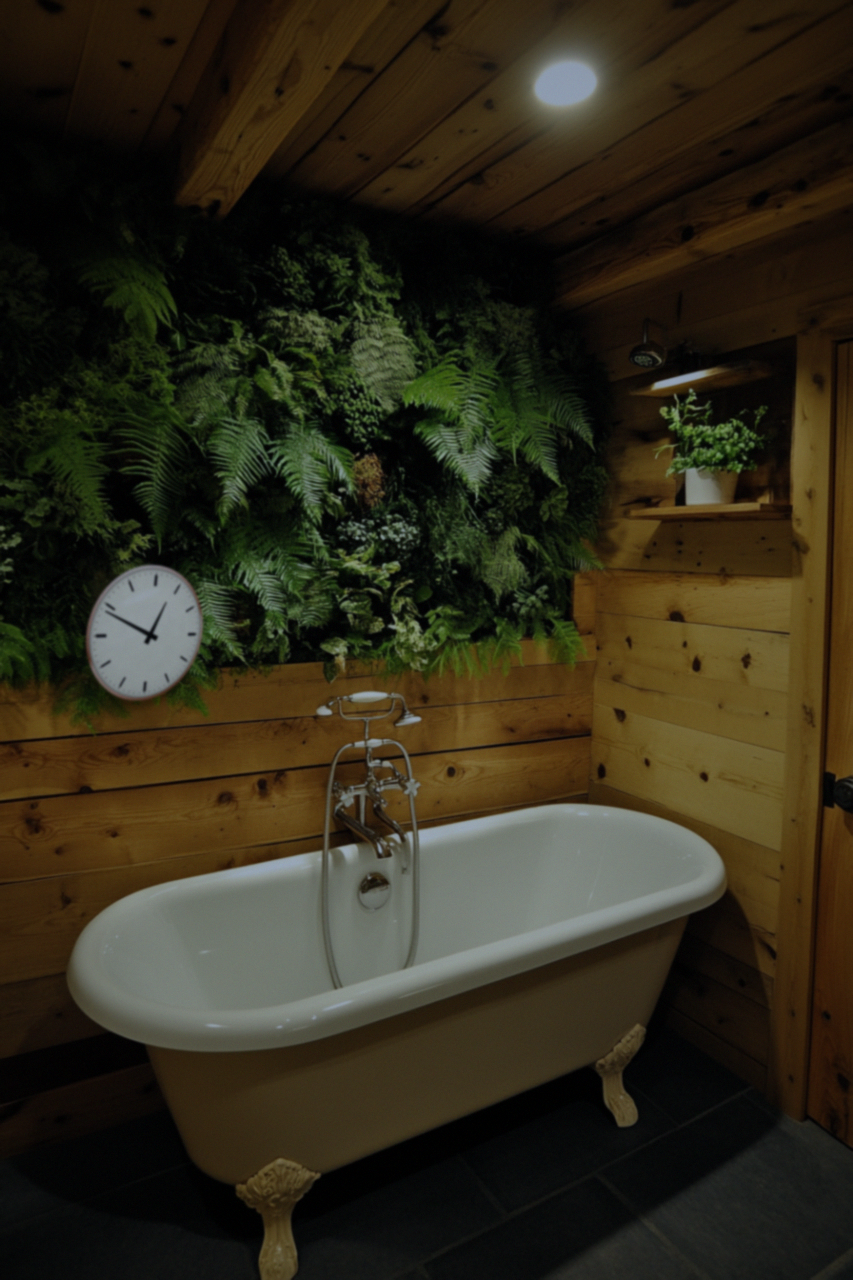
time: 12:49
